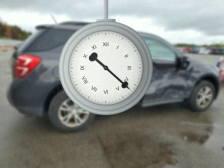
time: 10:22
